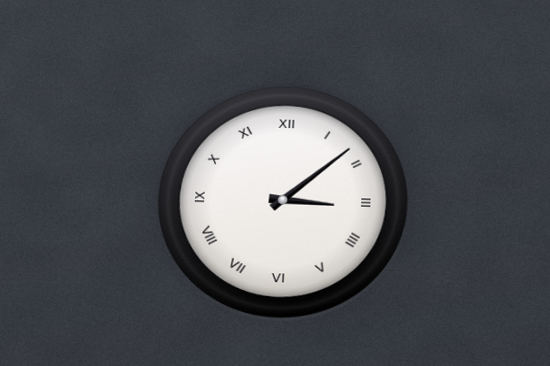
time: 3:08
